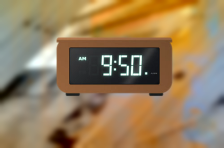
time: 9:50
